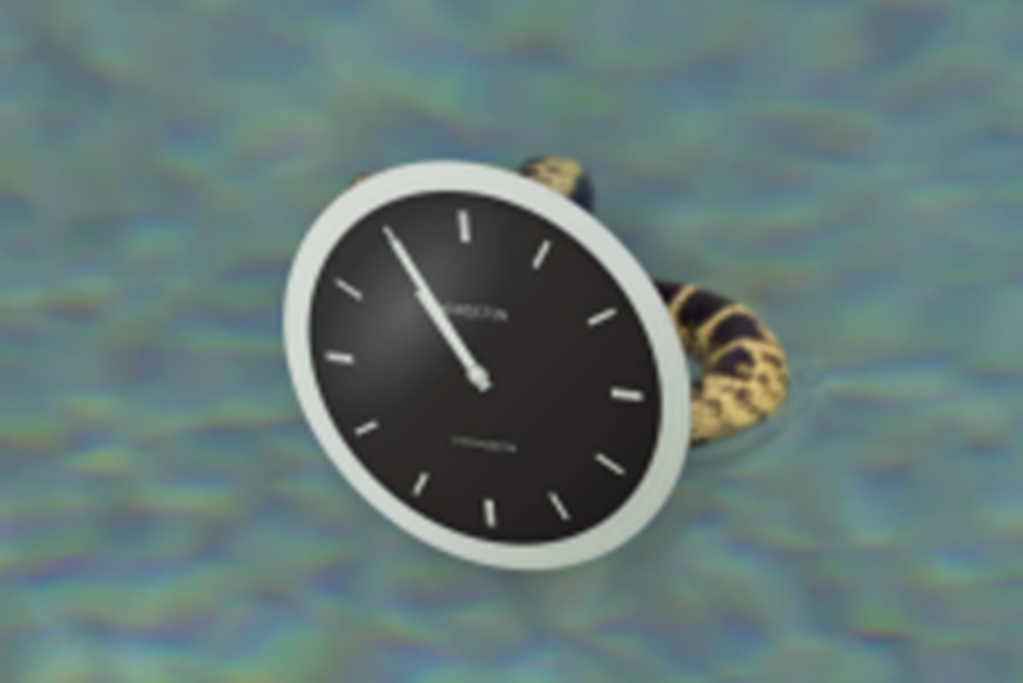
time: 10:55
